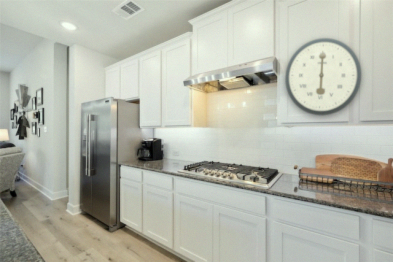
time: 6:00
